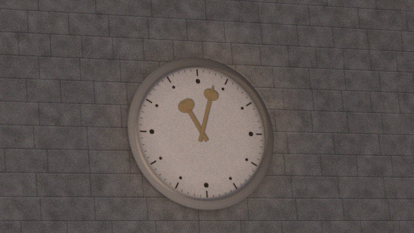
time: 11:03
